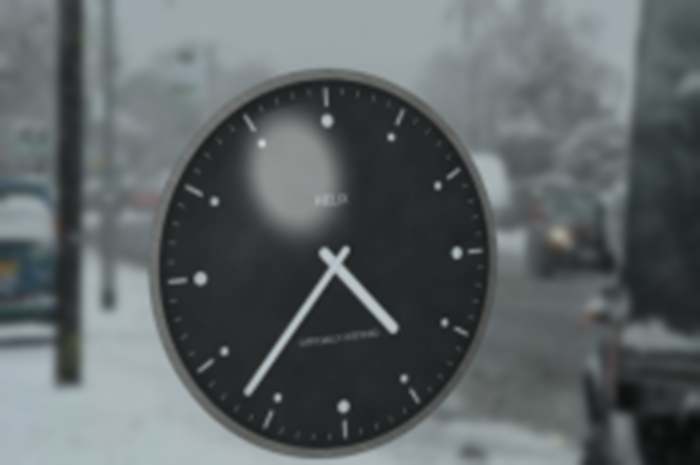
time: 4:37
